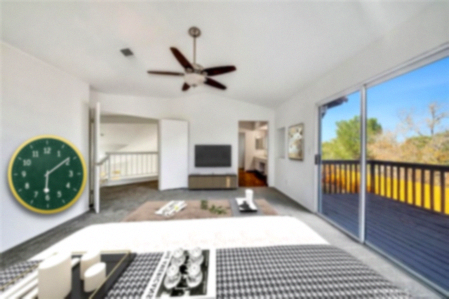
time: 6:09
